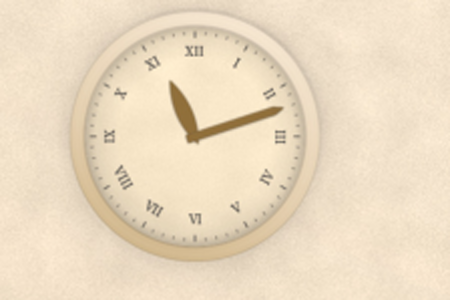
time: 11:12
